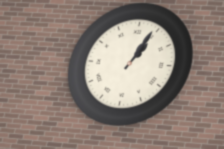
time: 1:04
